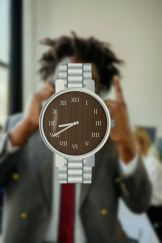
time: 8:40
